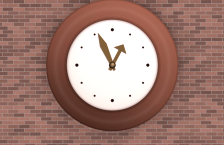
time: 12:56
